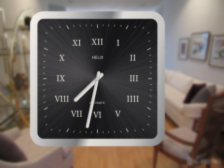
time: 7:32
